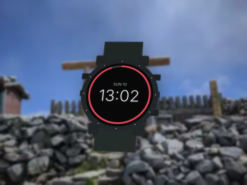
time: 13:02
